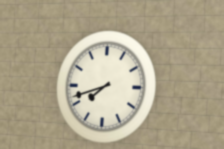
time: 7:42
